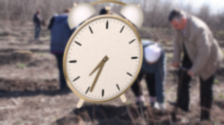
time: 7:34
